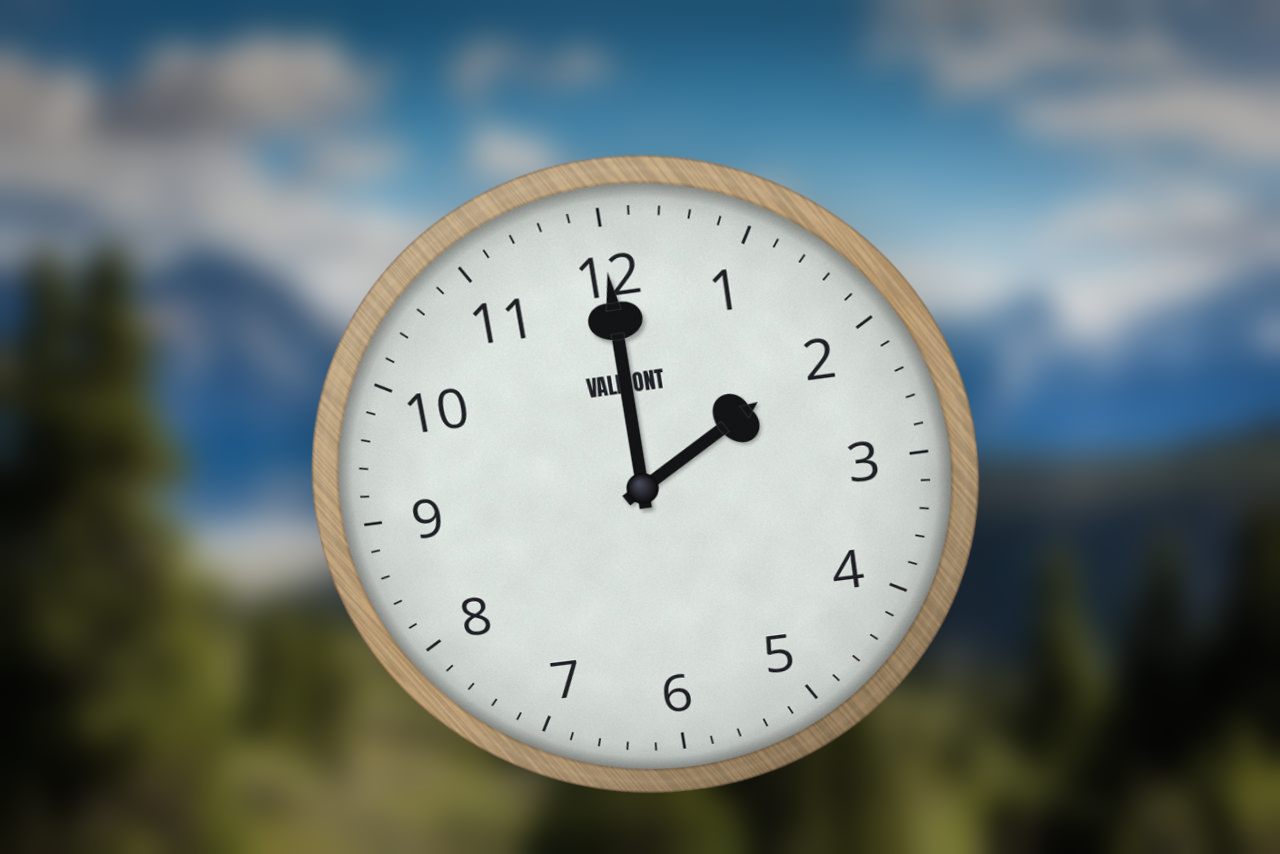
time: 2:00
